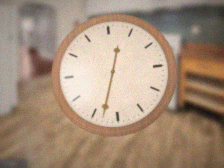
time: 12:33
